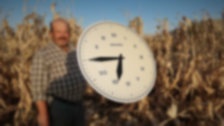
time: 6:45
